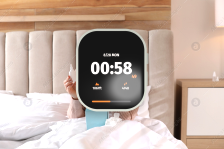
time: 0:58
